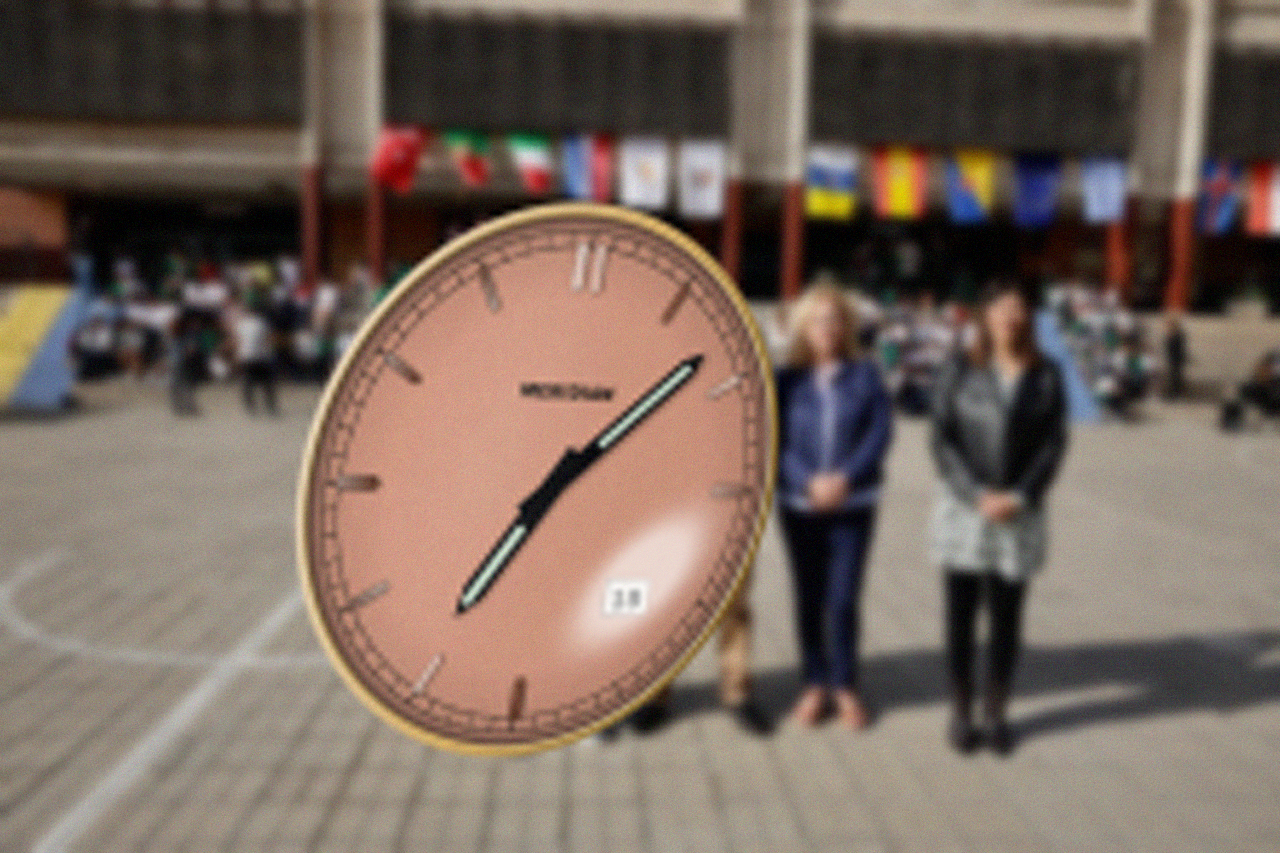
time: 7:08
